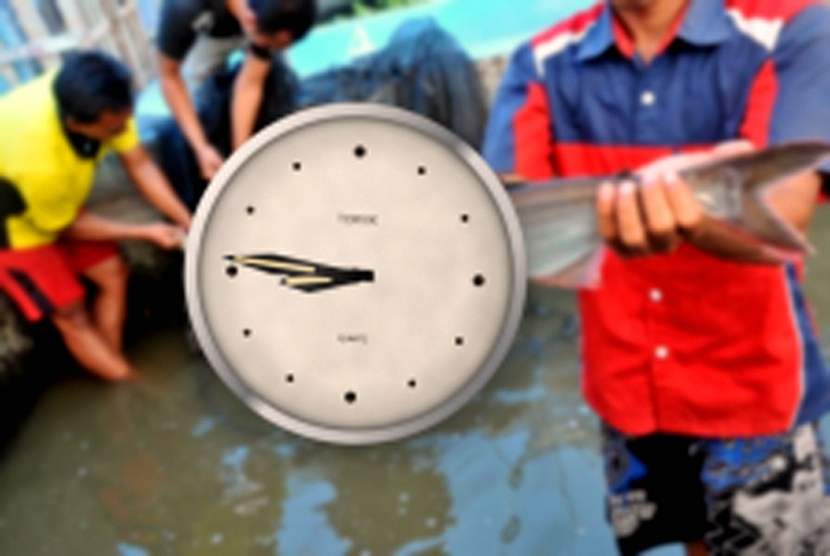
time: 8:46
